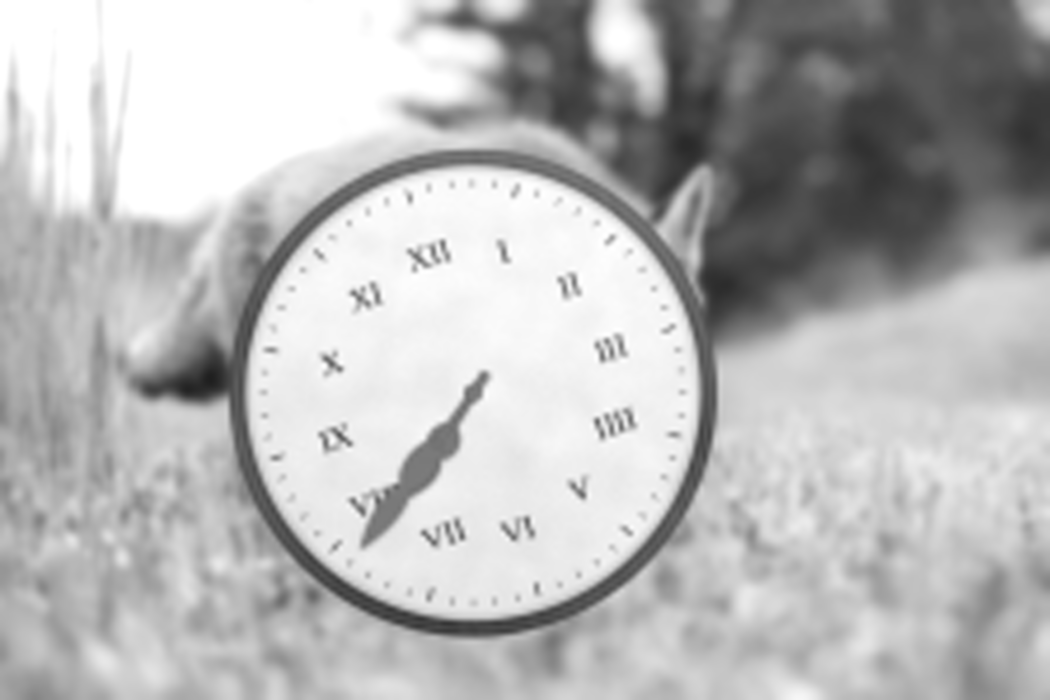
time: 7:39
